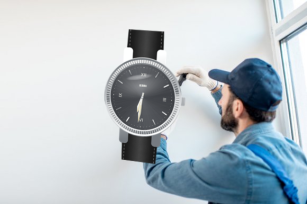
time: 6:31
